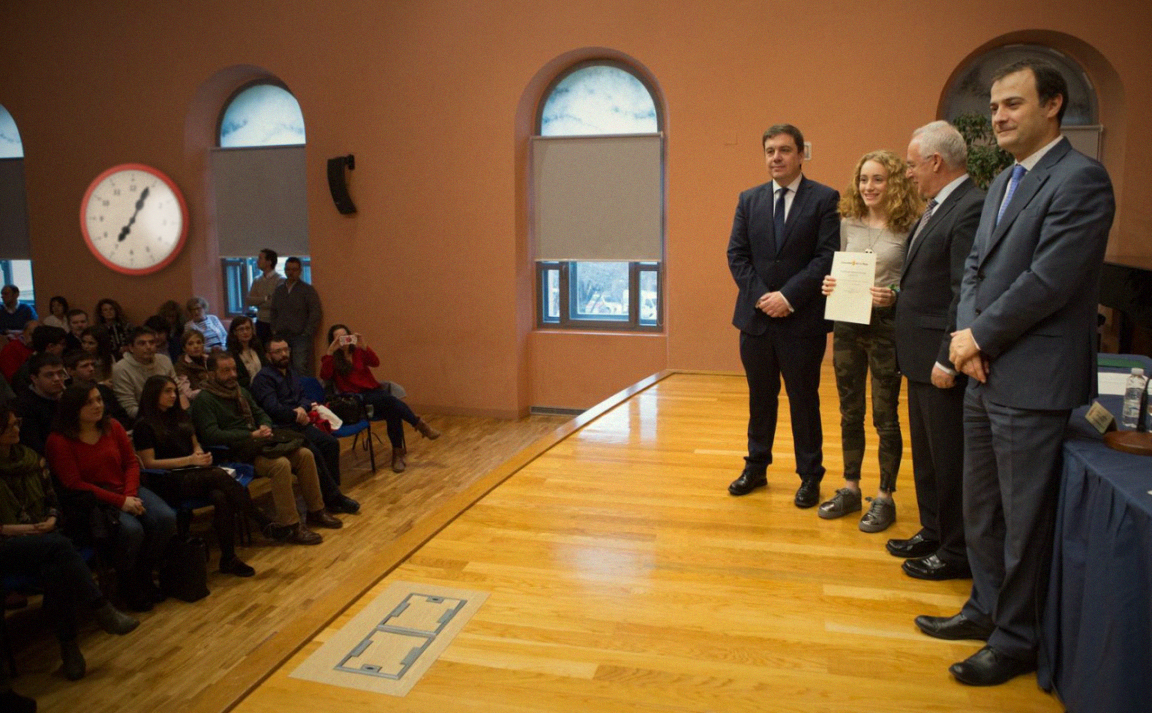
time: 7:04
